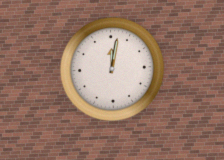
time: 12:02
